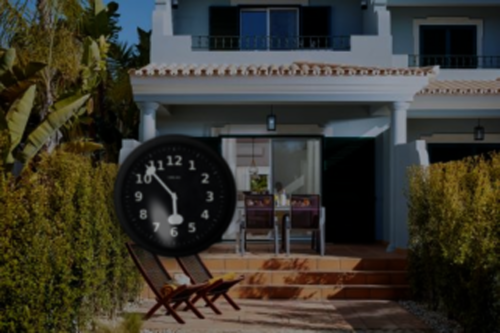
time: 5:53
